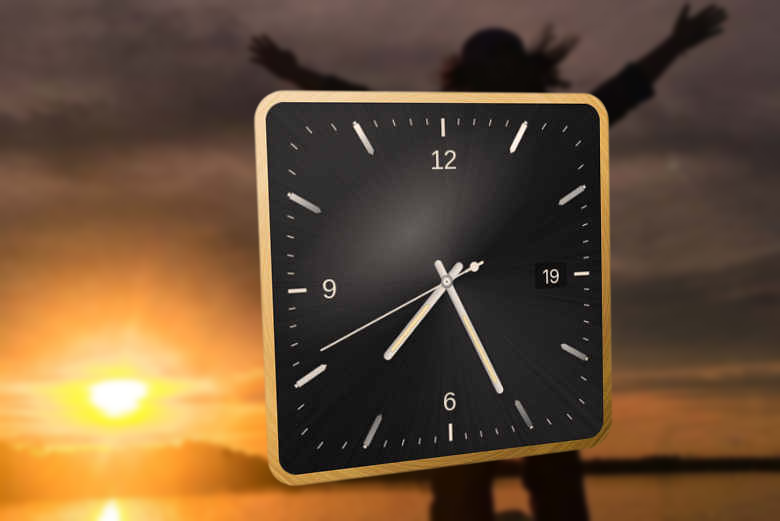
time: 7:25:41
